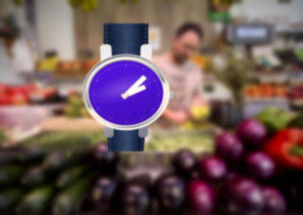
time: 2:07
